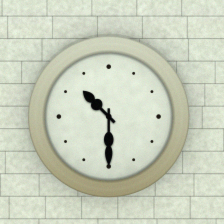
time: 10:30
